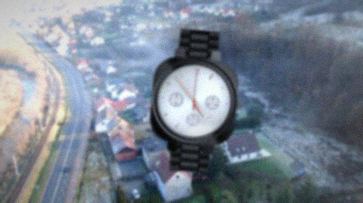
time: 4:53
